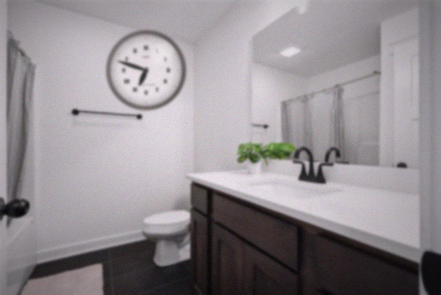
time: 6:48
